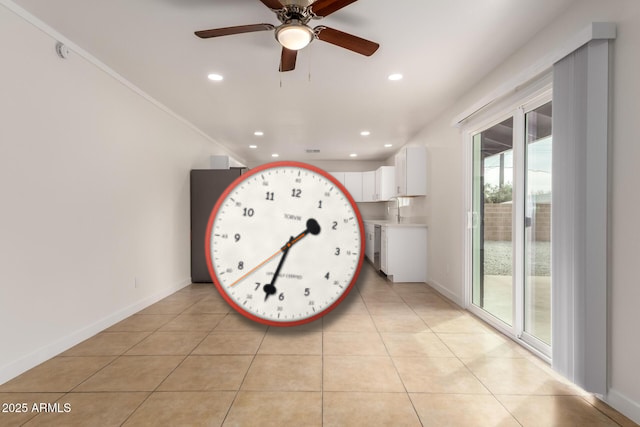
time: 1:32:38
